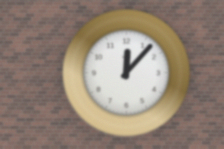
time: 12:07
